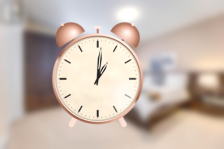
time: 1:01
